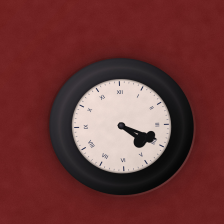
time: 4:19
